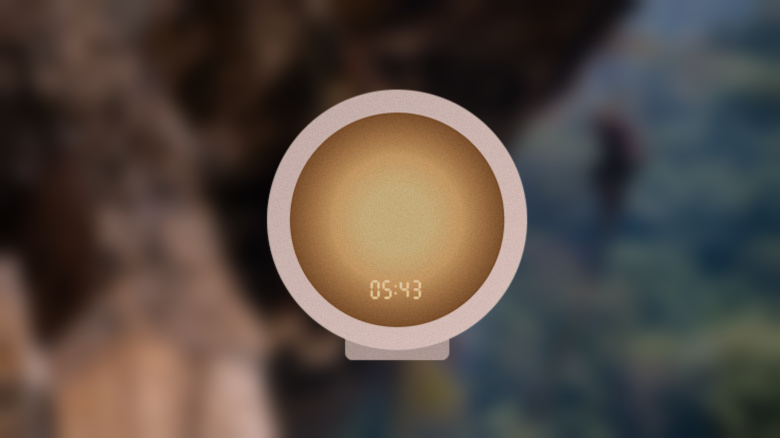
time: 5:43
